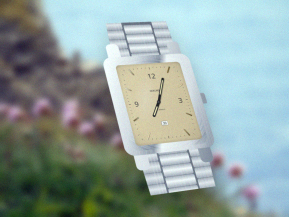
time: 7:04
